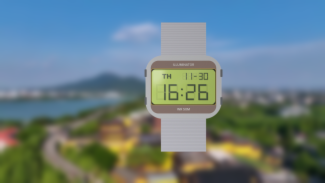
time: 16:26
